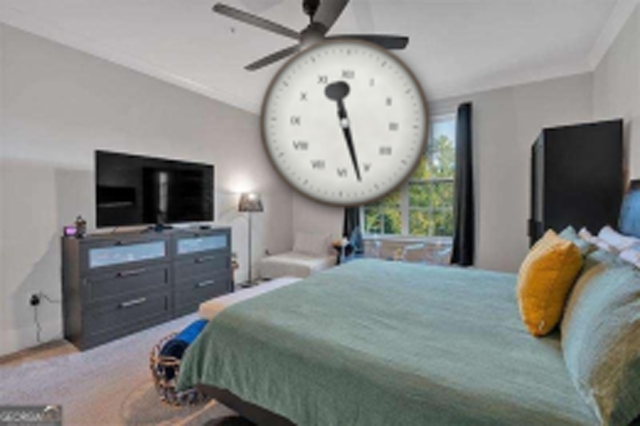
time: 11:27
